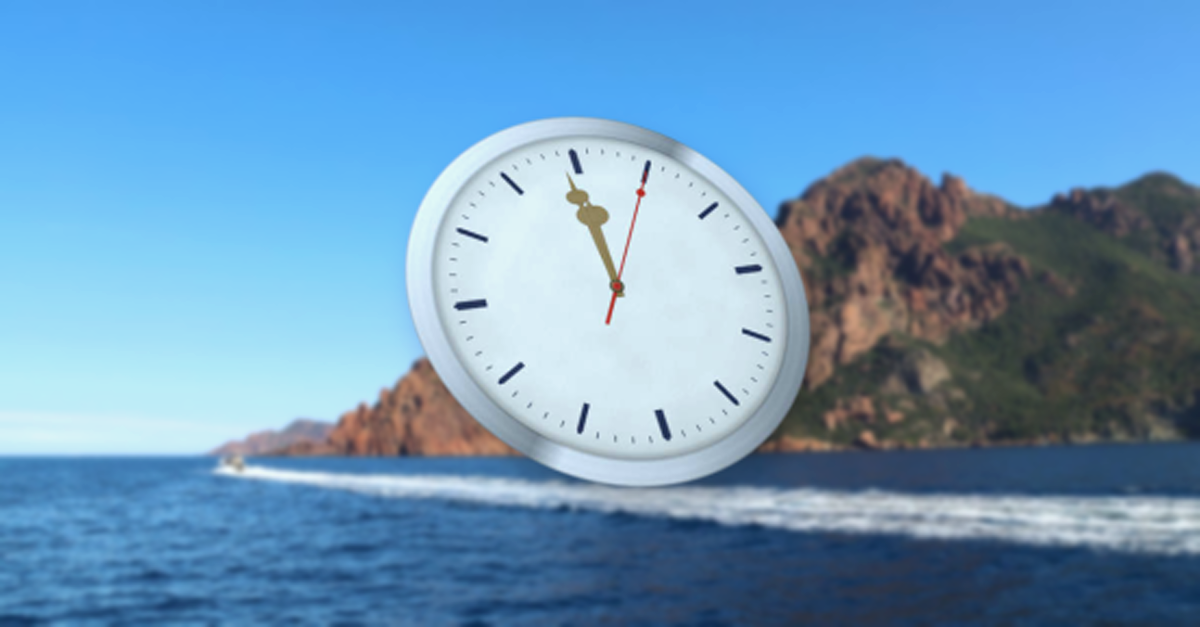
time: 11:59:05
